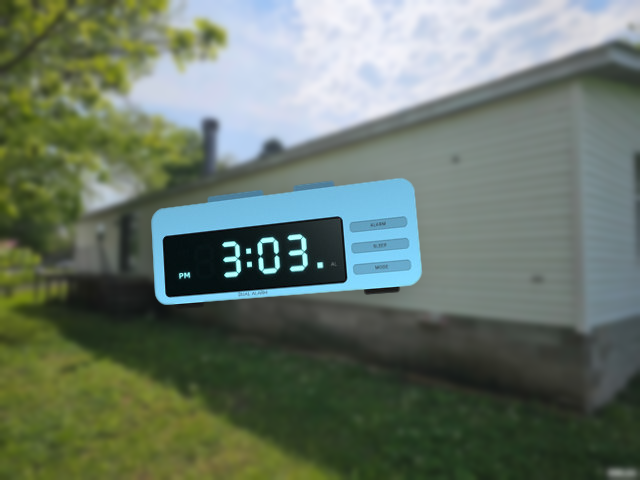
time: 3:03
